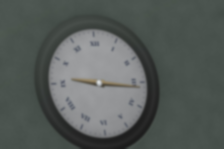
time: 9:16
